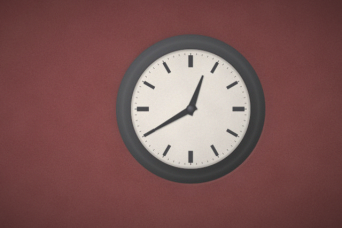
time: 12:40
